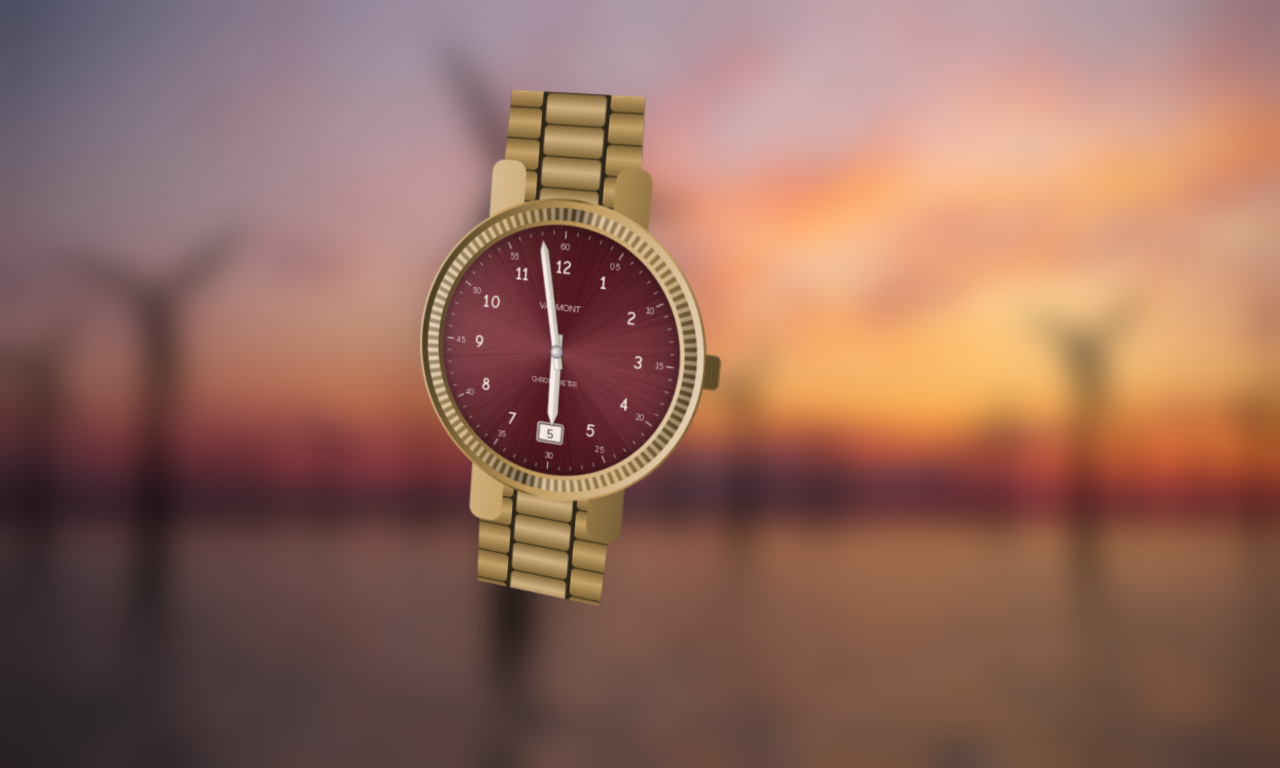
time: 5:58
